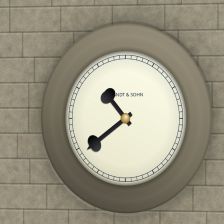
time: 10:39
